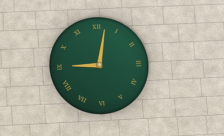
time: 9:02
